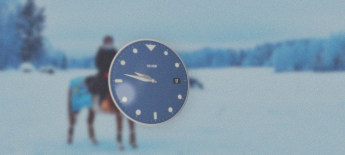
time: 9:47
